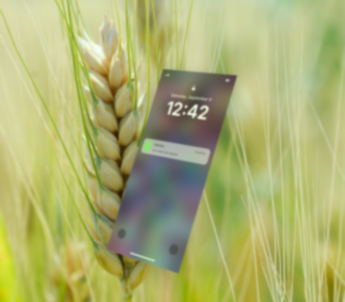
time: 12:42
